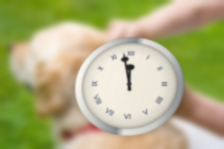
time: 11:58
